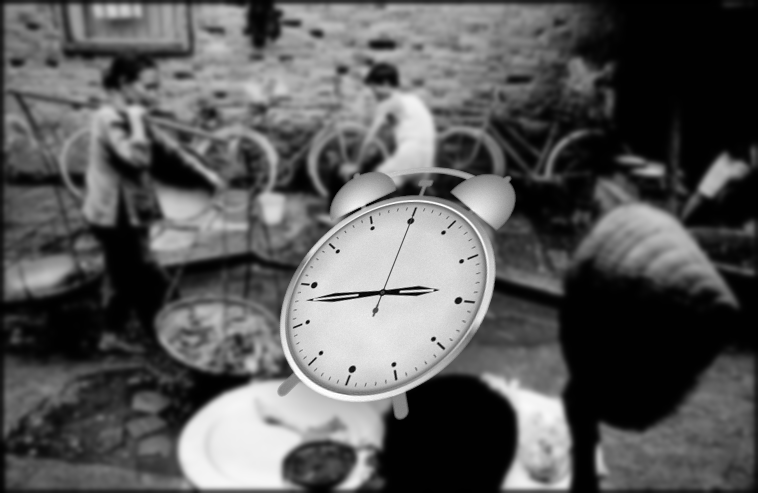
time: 2:43:00
